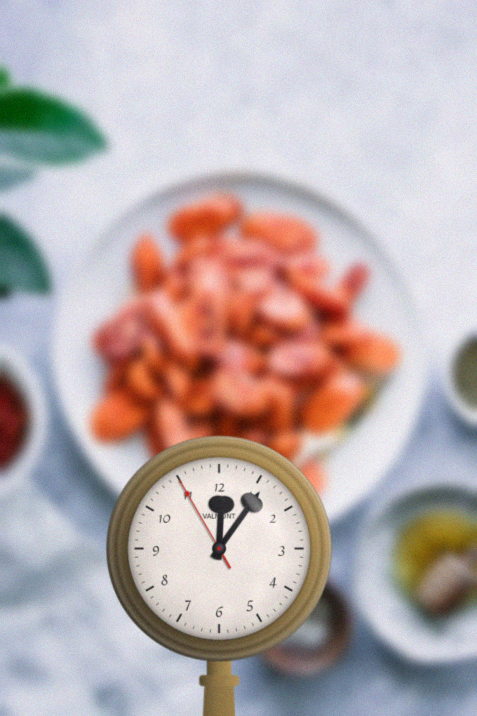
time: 12:05:55
